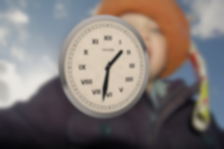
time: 1:32
